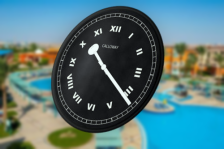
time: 10:21
